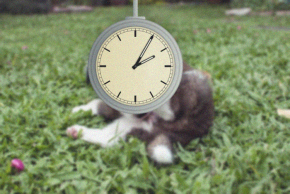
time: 2:05
